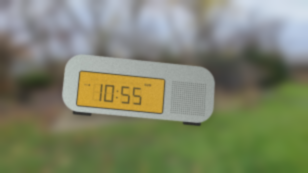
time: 10:55
